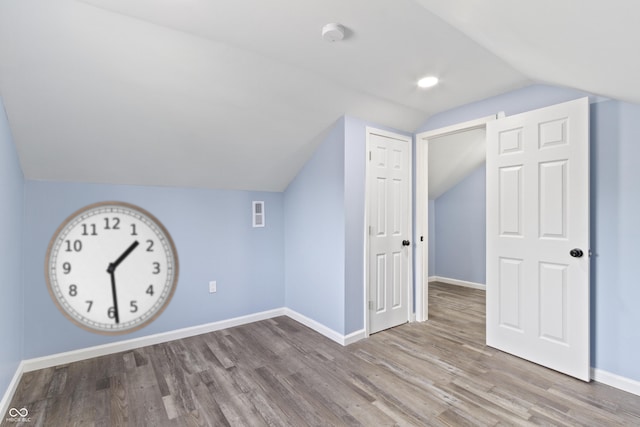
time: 1:29
